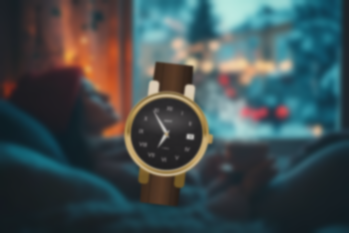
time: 6:54
